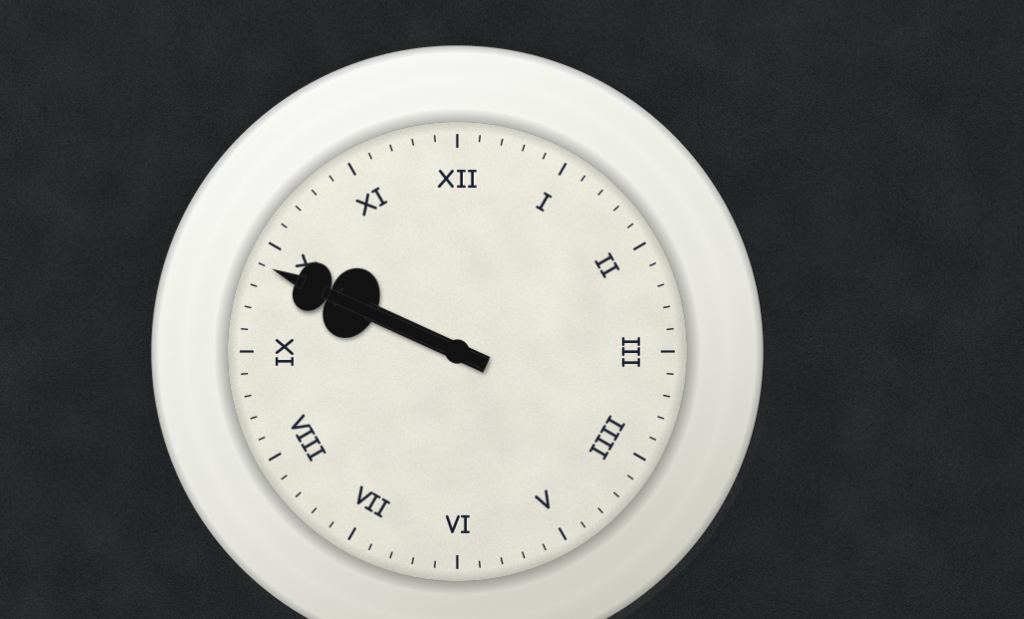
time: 9:49
